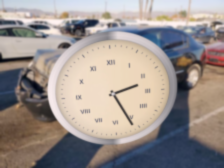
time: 2:26
